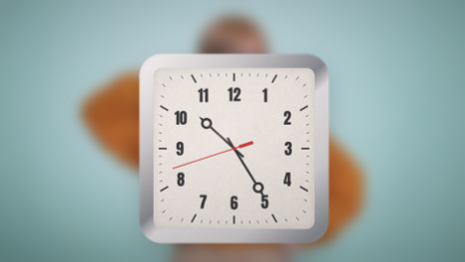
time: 10:24:42
